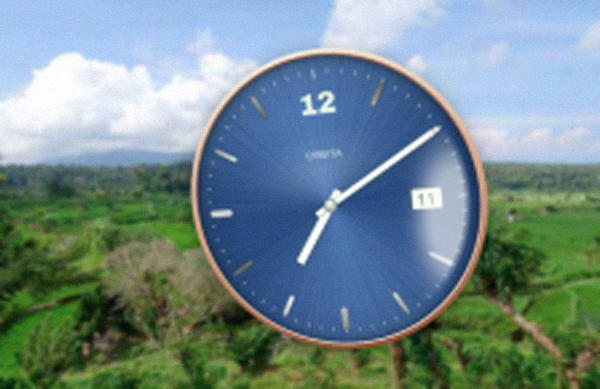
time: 7:10
